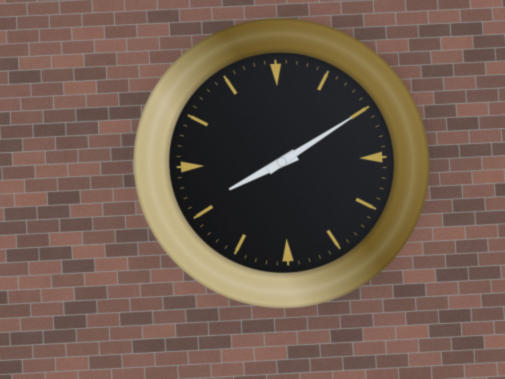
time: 8:10
